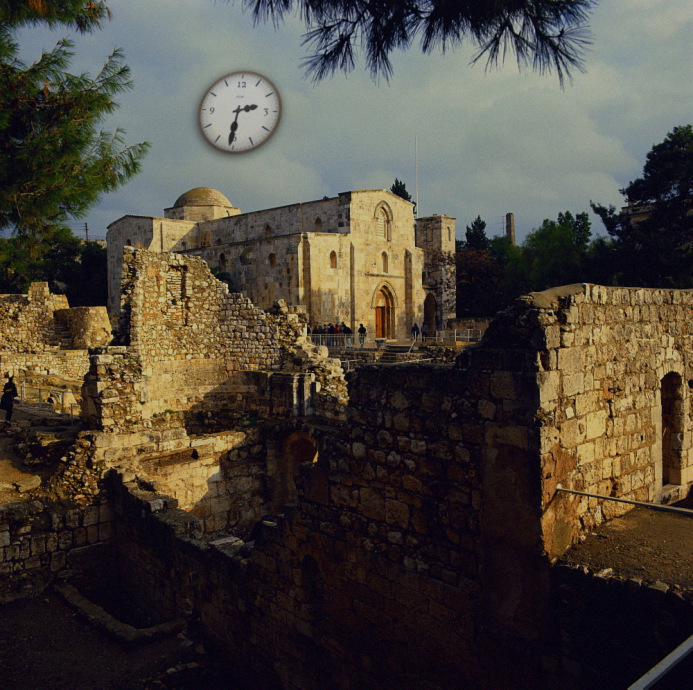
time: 2:31
